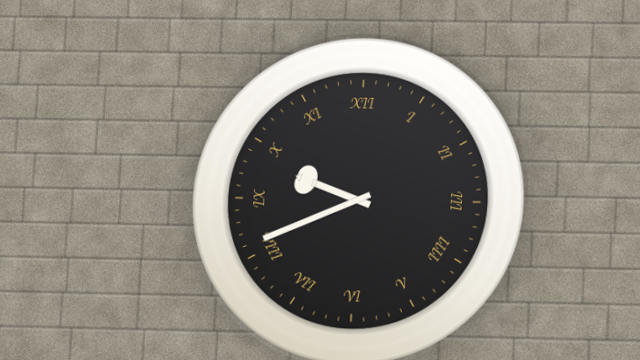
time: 9:41
